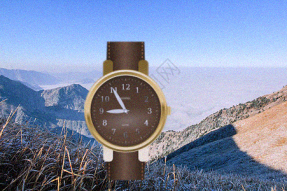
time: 8:55
